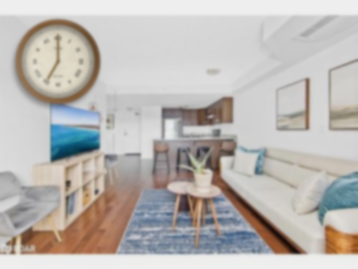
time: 7:00
